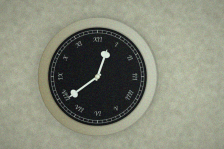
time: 12:39
